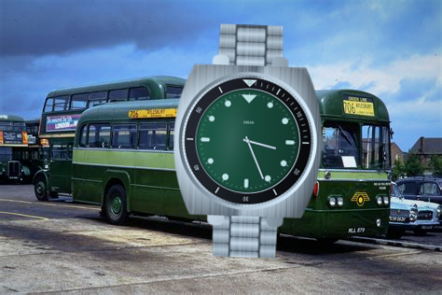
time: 3:26
